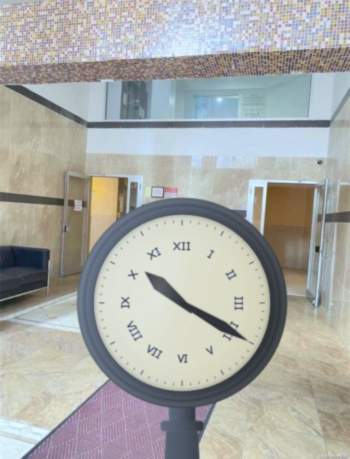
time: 10:20
